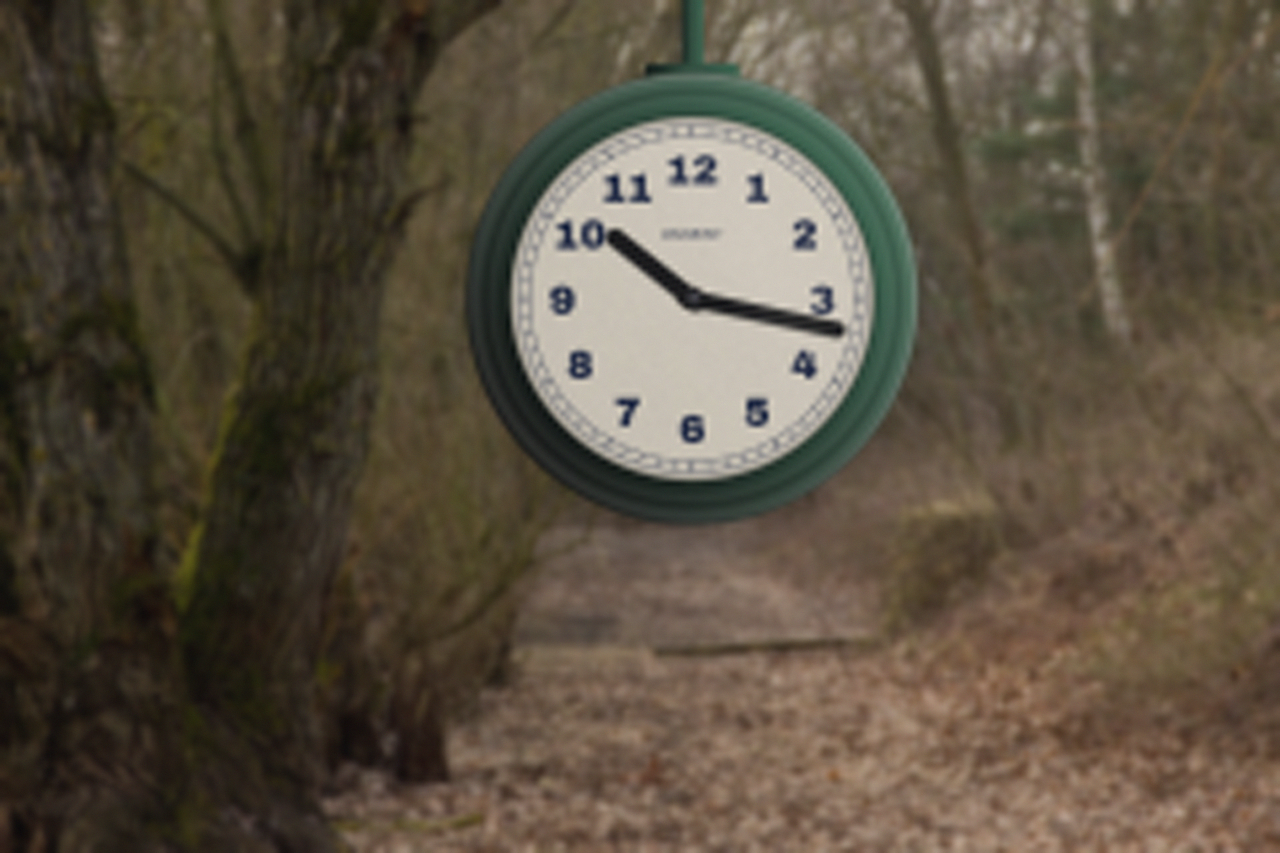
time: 10:17
